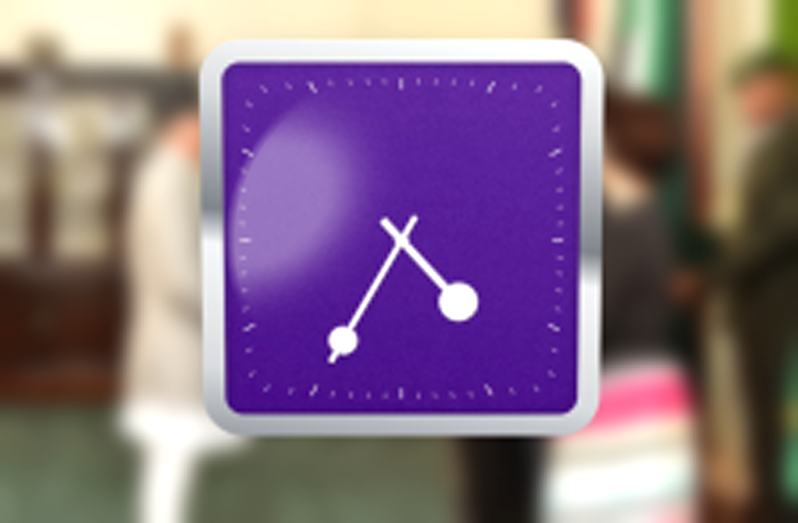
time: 4:35
